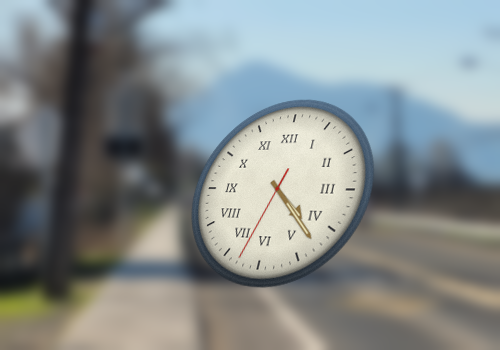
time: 4:22:33
